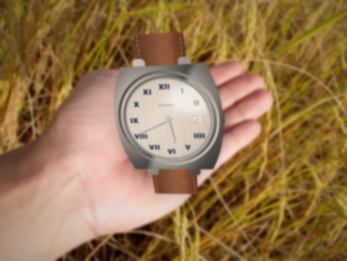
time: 5:41
